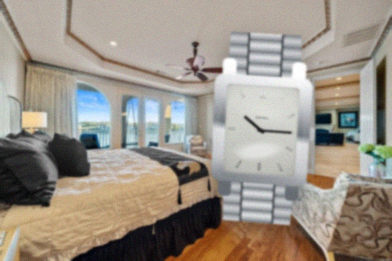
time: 10:15
